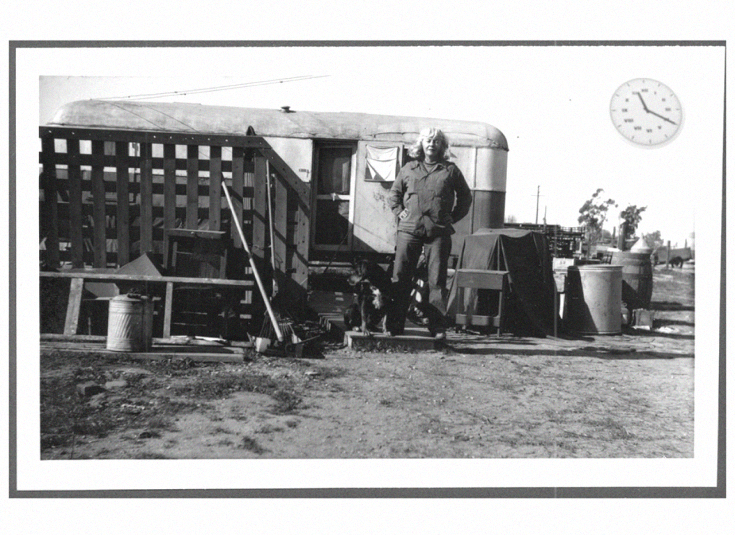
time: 11:20
